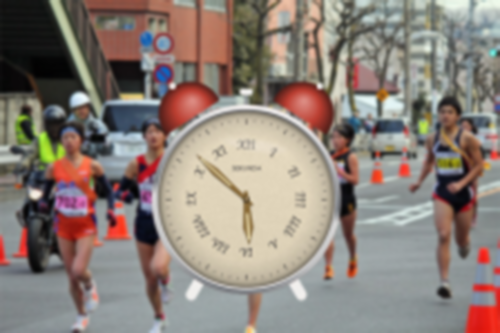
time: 5:52
